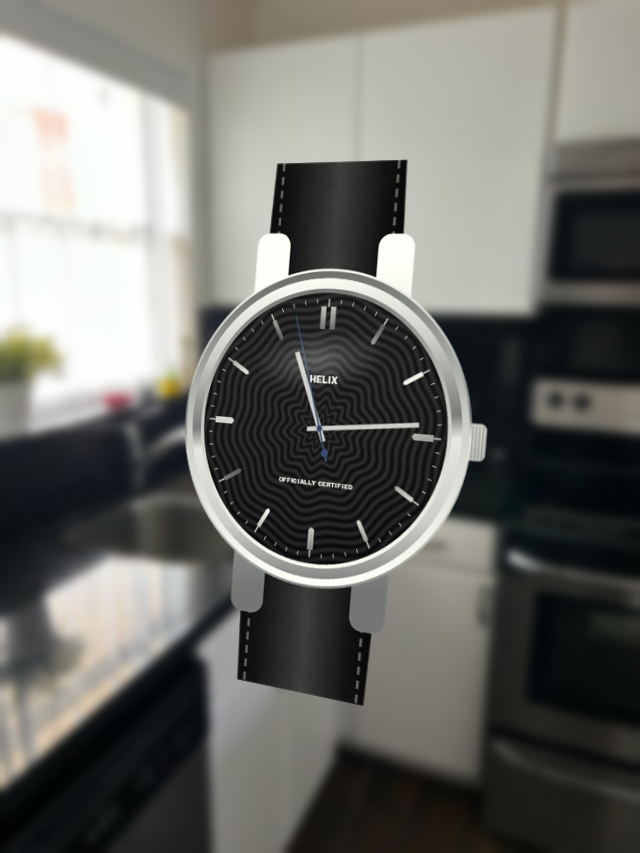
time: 11:13:57
